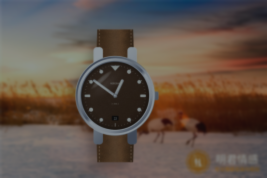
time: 12:51
